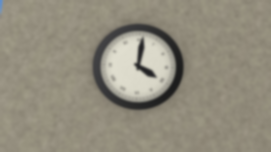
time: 4:01
